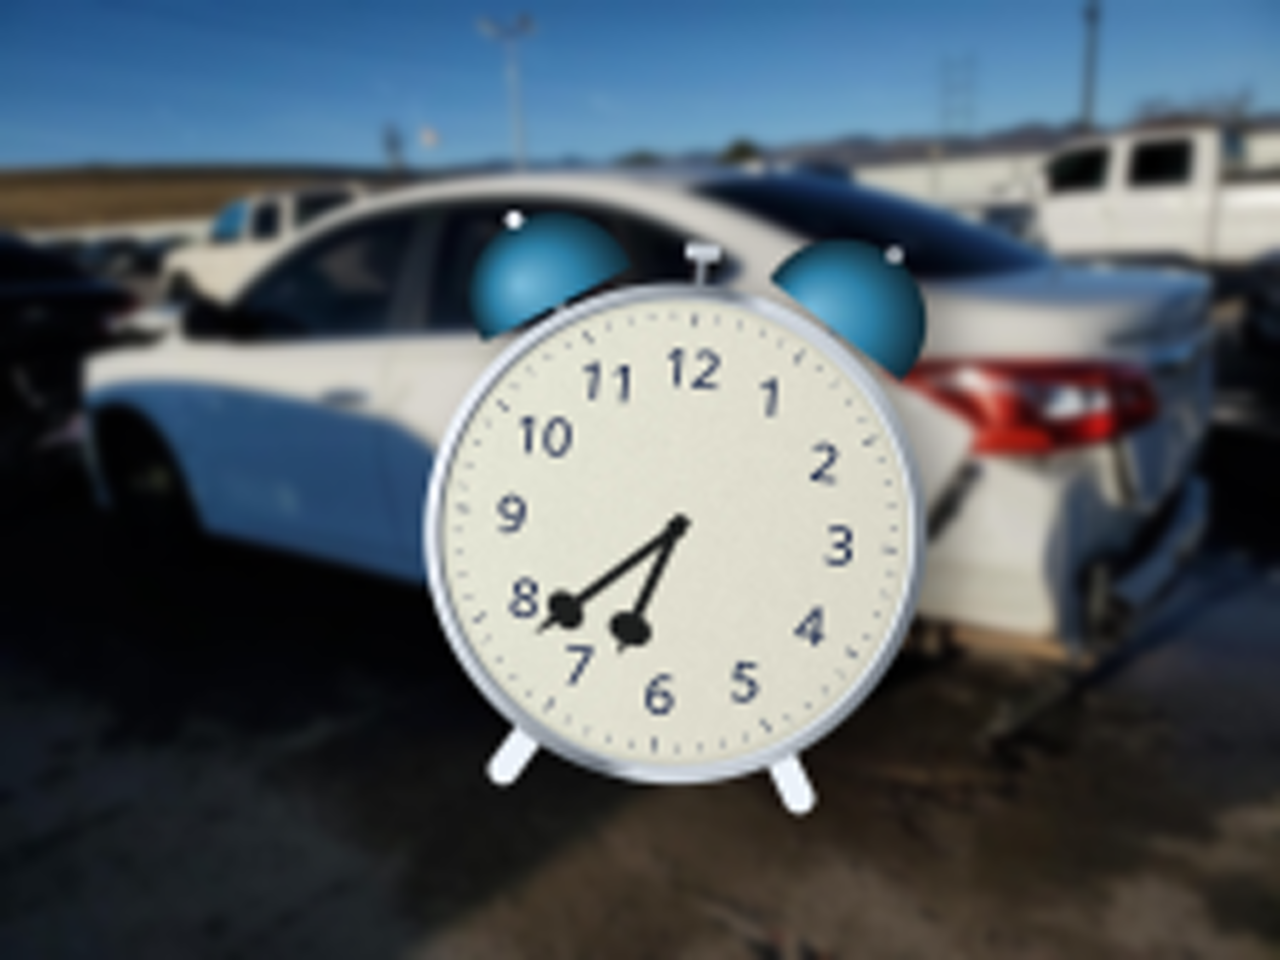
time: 6:38
